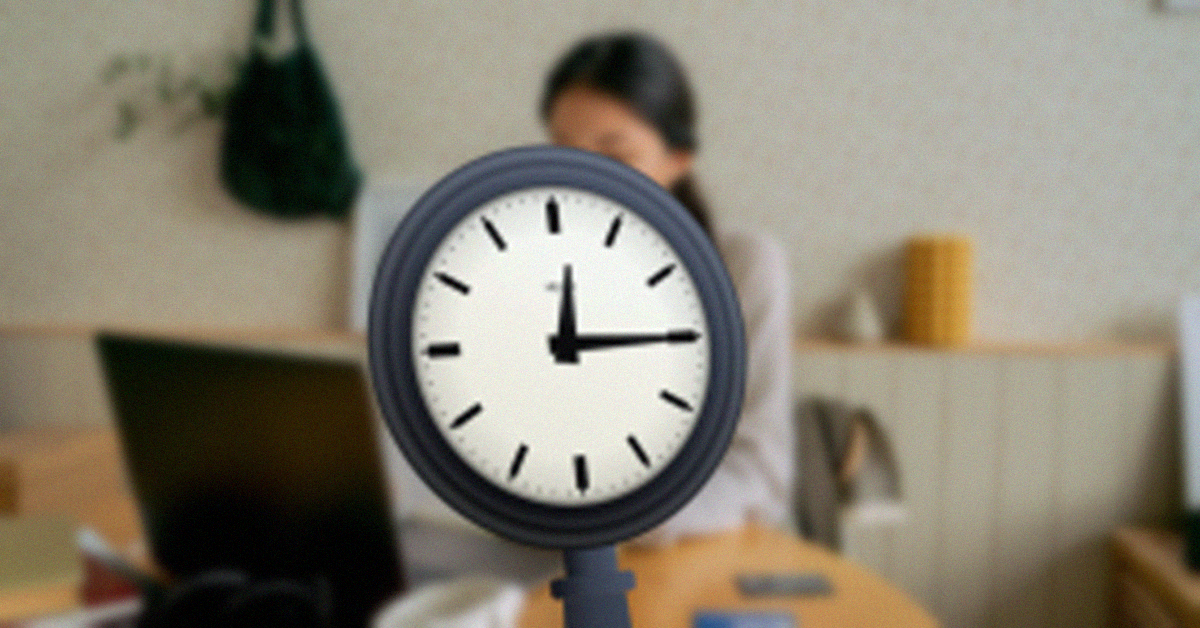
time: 12:15
